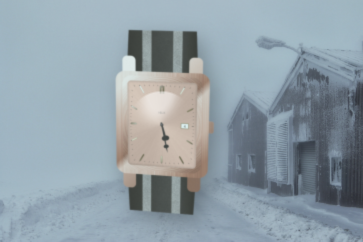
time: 5:28
